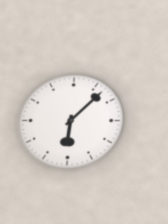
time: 6:07
